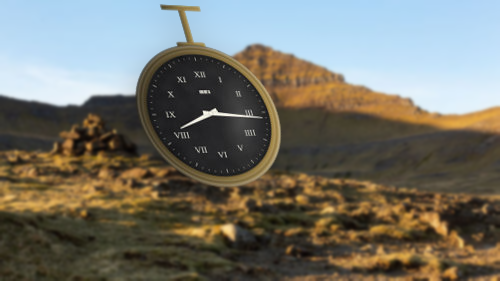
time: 8:16
